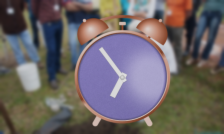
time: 6:54
